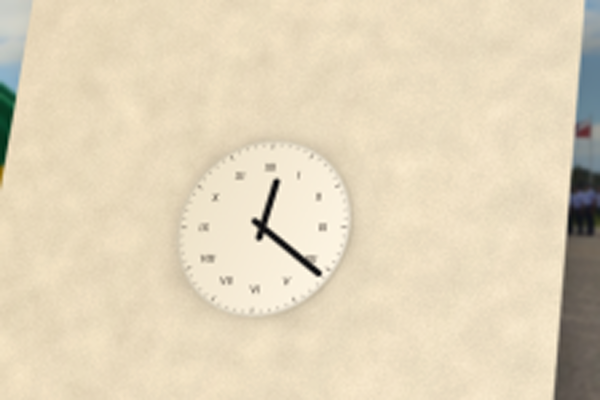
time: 12:21
